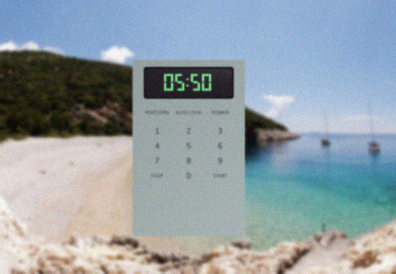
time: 5:50
